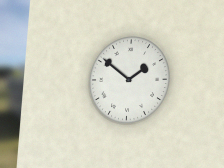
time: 1:51
